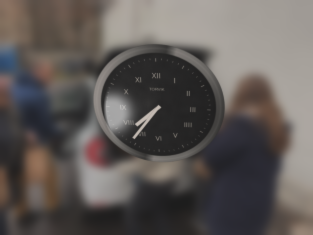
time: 7:36
